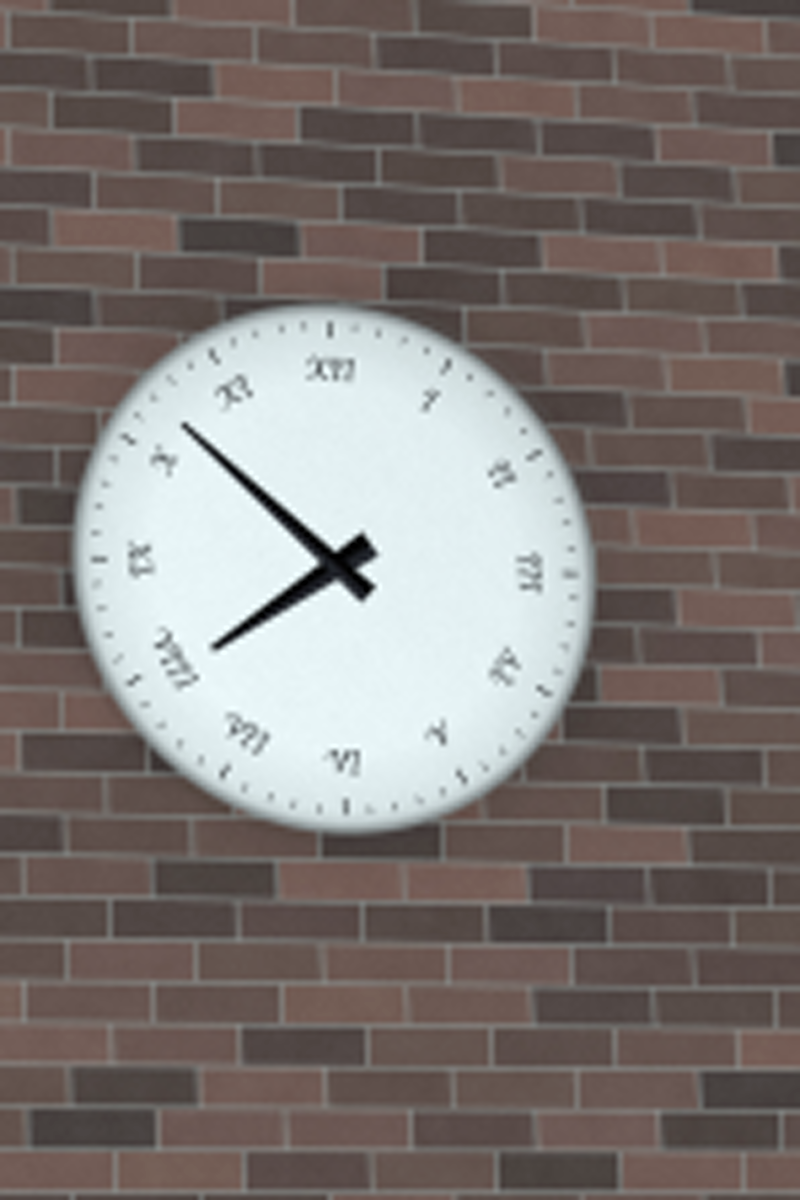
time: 7:52
